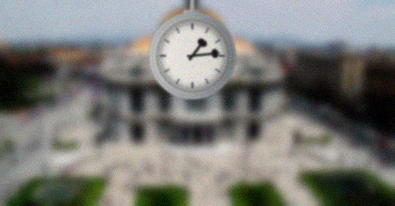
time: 1:14
